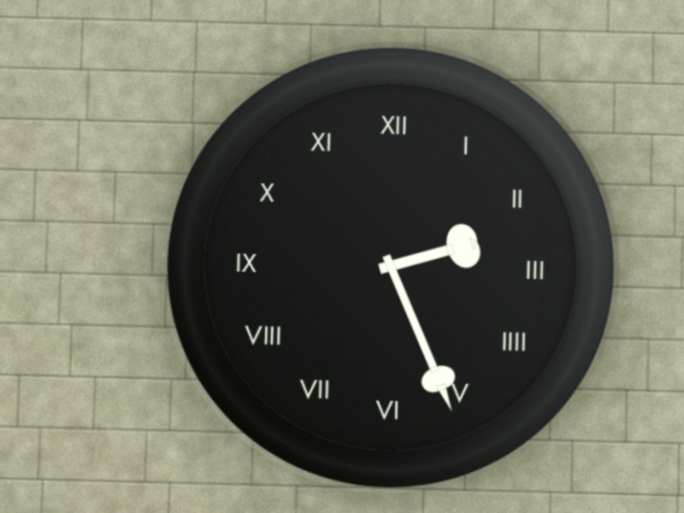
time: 2:26
